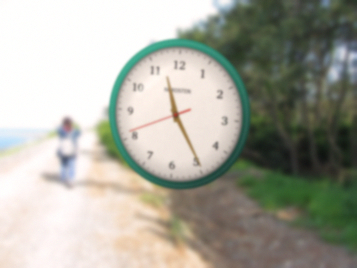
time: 11:24:41
